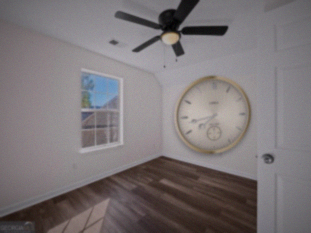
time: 7:43
